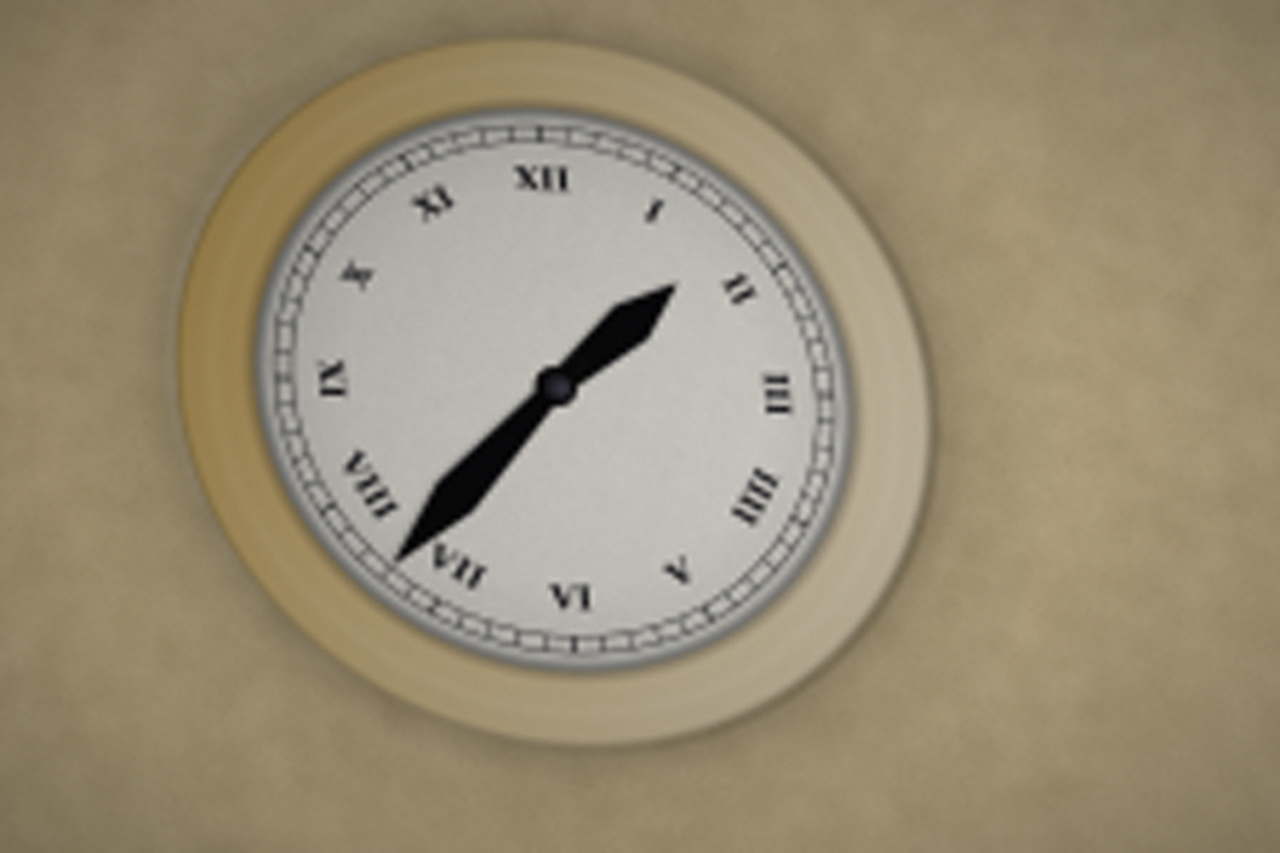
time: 1:37
